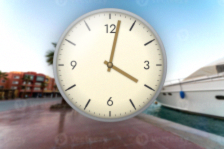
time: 4:02
